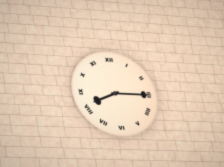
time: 8:15
